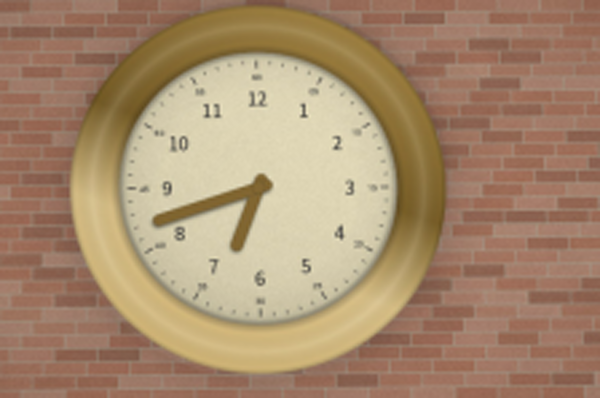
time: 6:42
